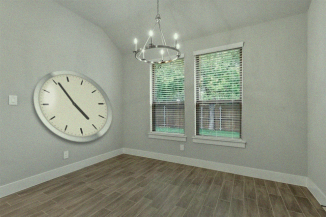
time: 4:56
